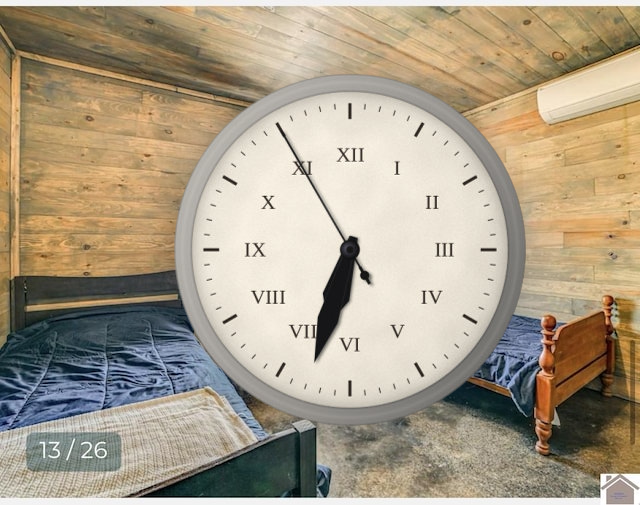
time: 6:32:55
